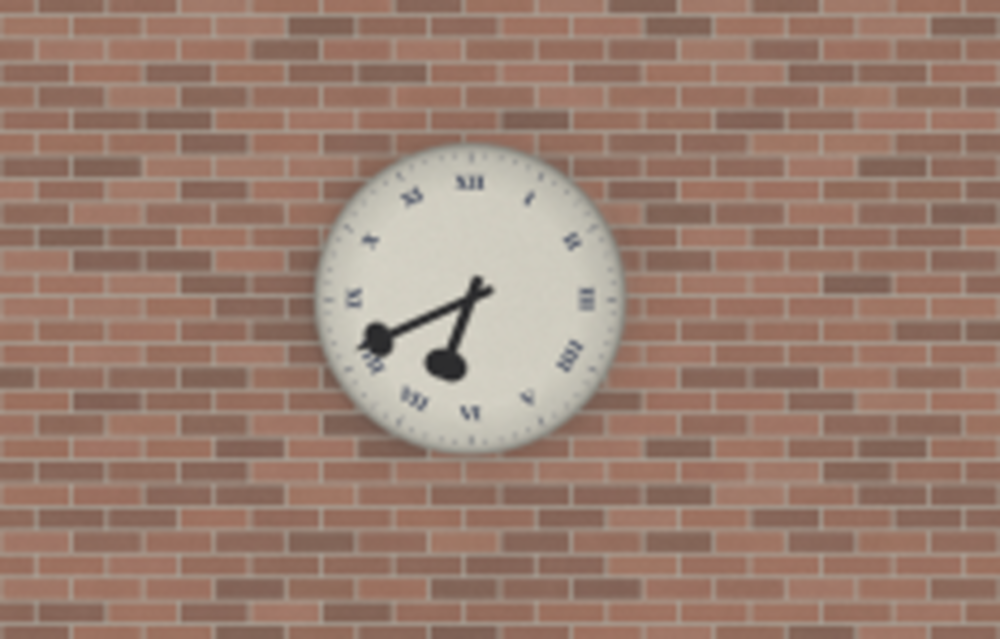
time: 6:41
